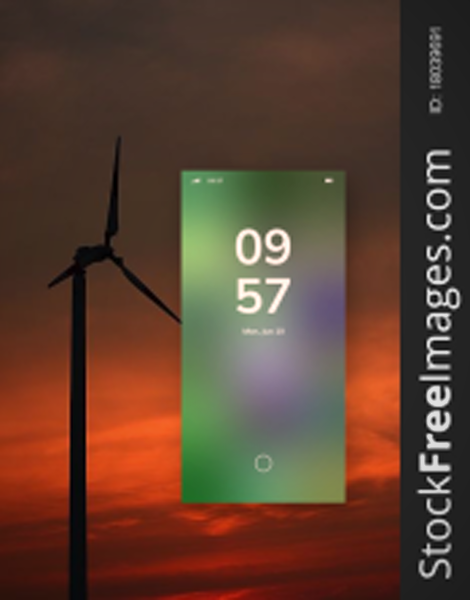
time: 9:57
